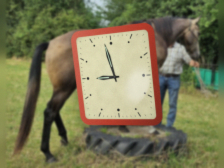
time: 8:58
